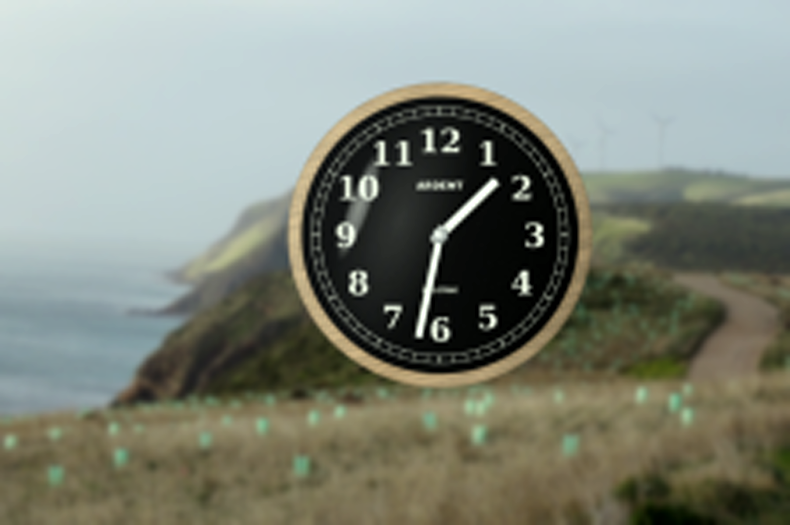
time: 1:32
